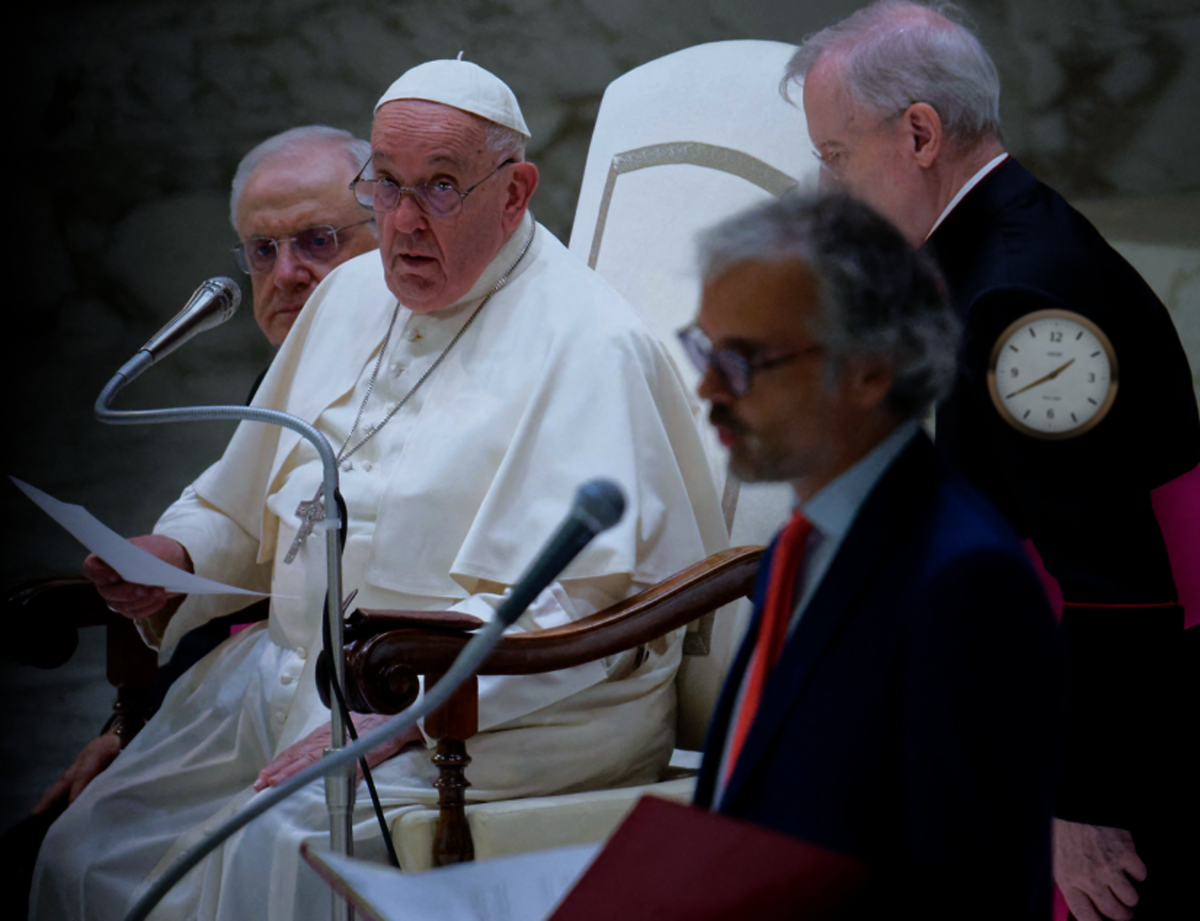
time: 1:40
